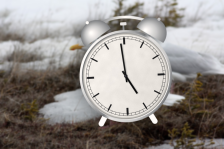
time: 4:59
